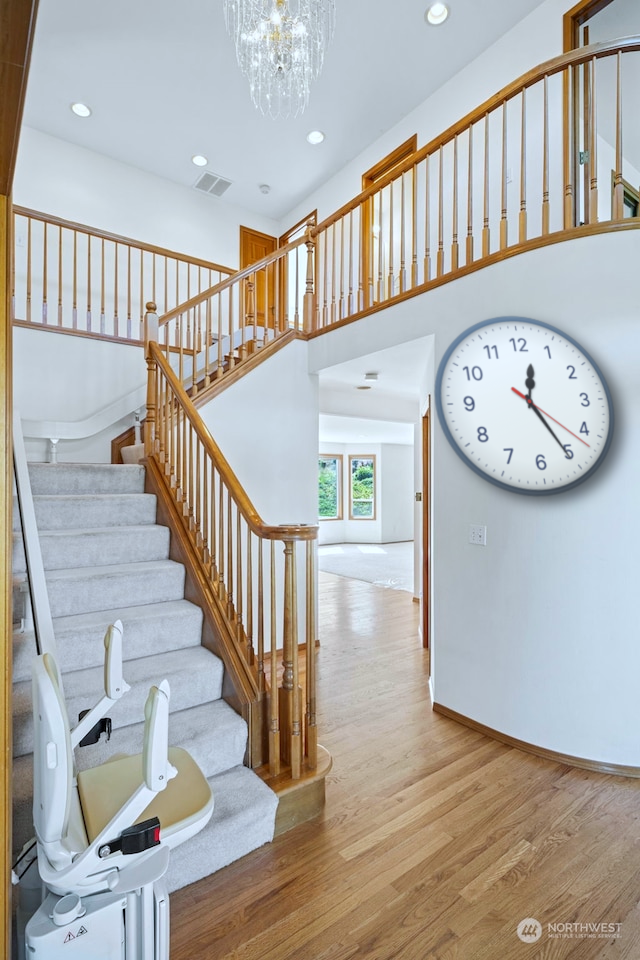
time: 12:25:22
